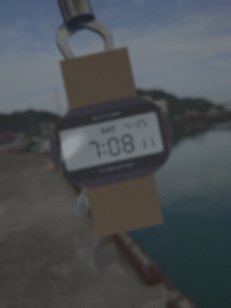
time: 7:08:11
